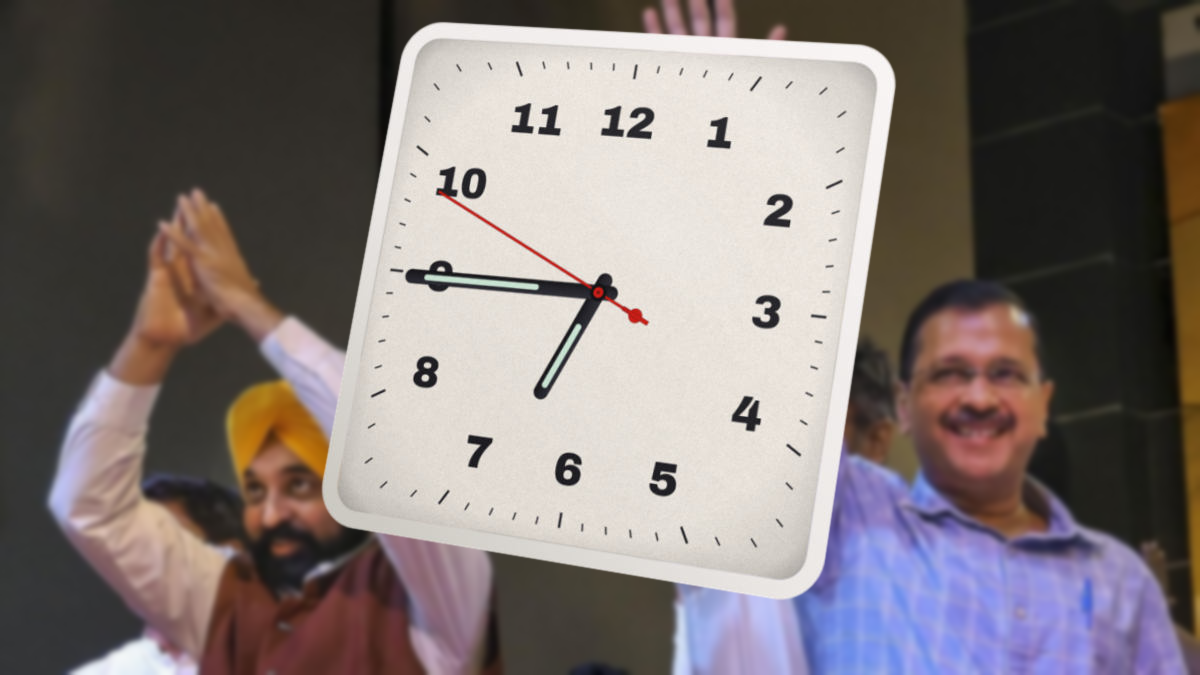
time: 6:44:49
